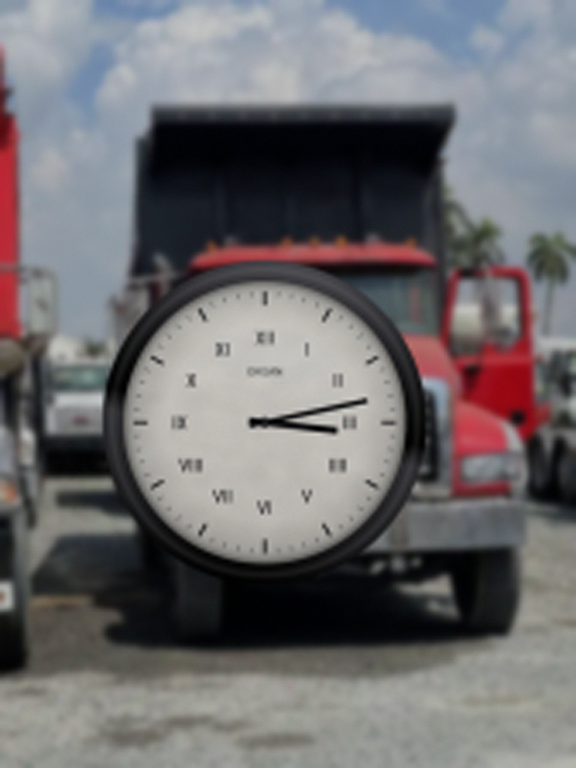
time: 3:13
